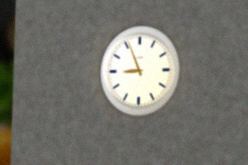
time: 8:56
